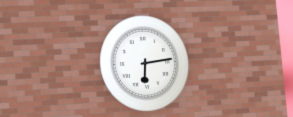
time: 6:14
